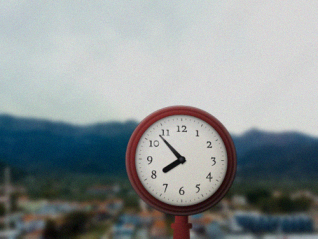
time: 7:53
